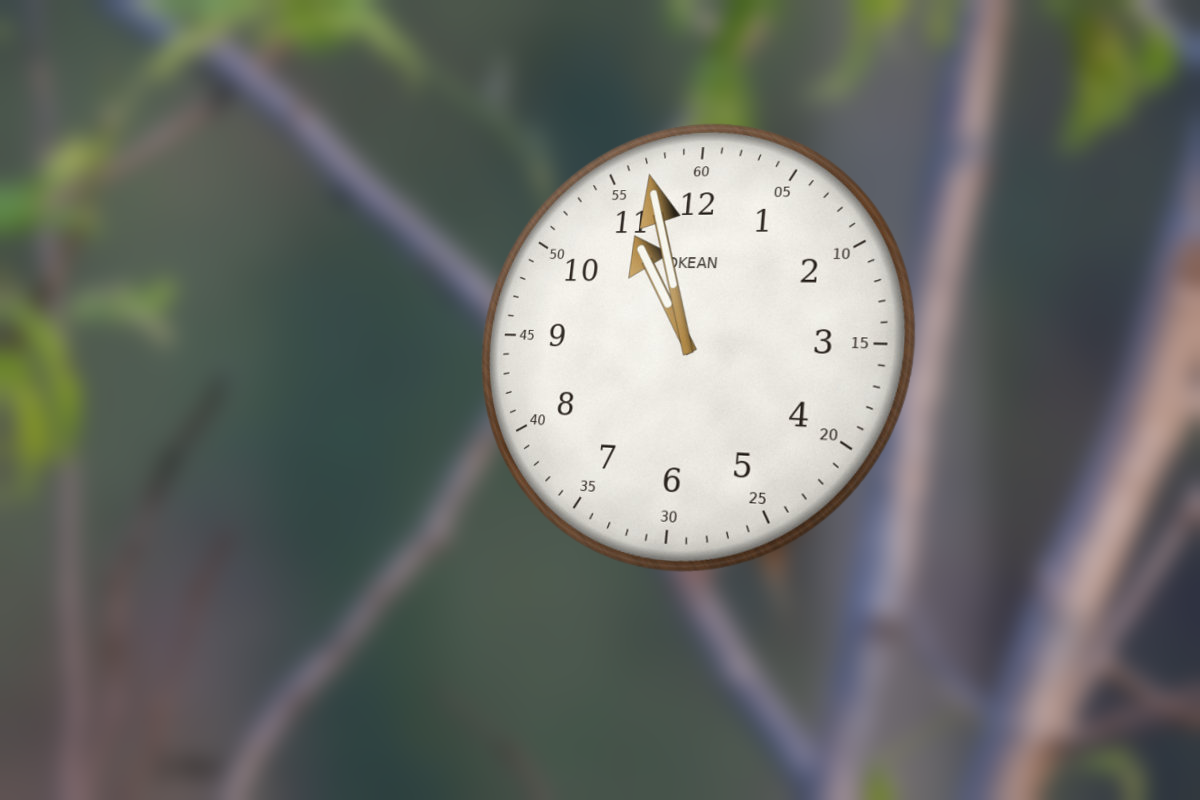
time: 10:57
